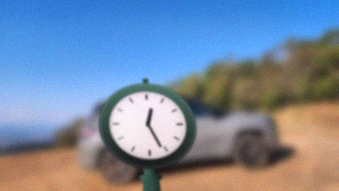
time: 12:26
